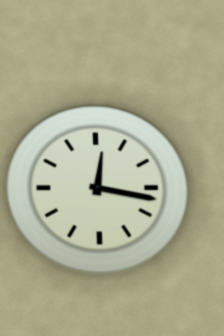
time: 12:17
